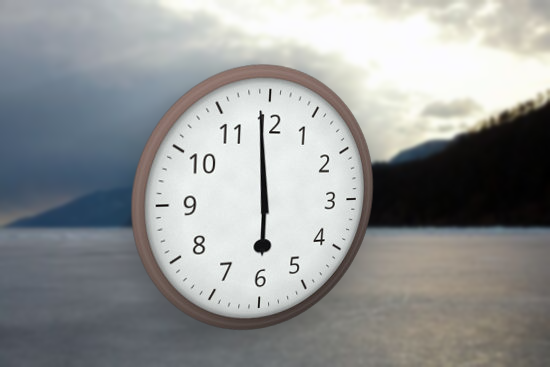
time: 5:59
